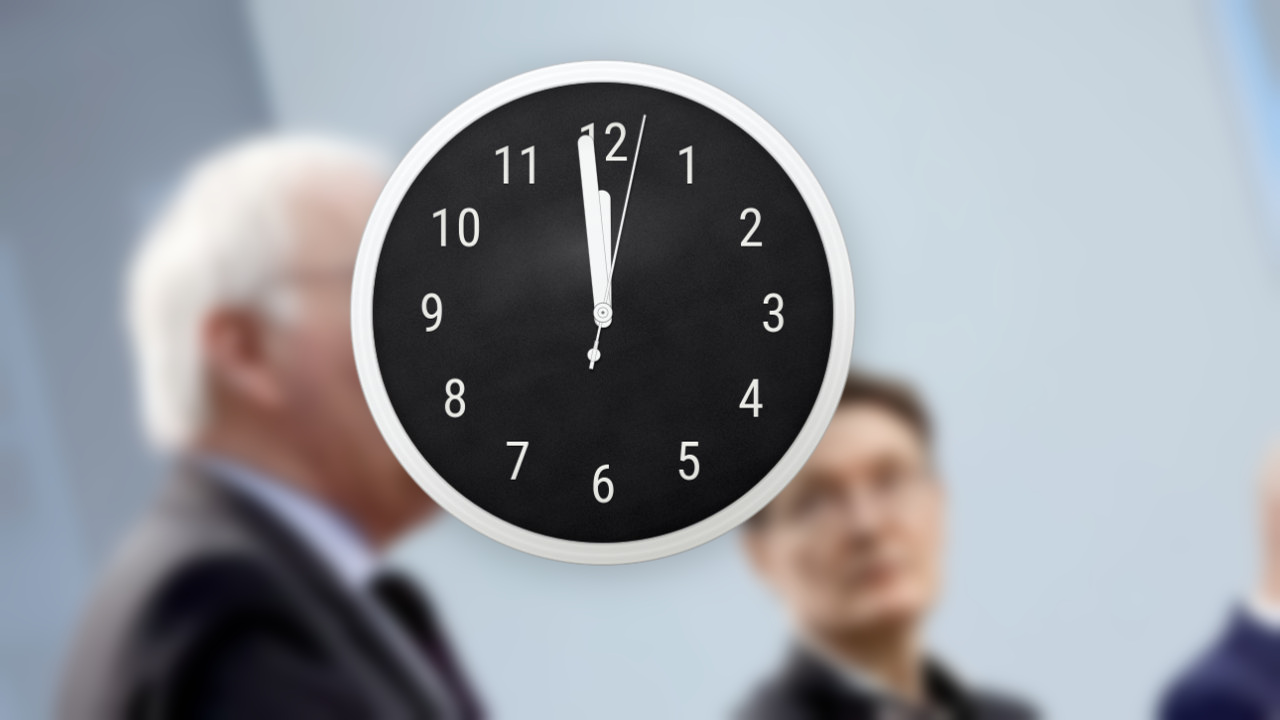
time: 11:59:02
